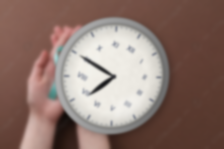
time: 6:45
